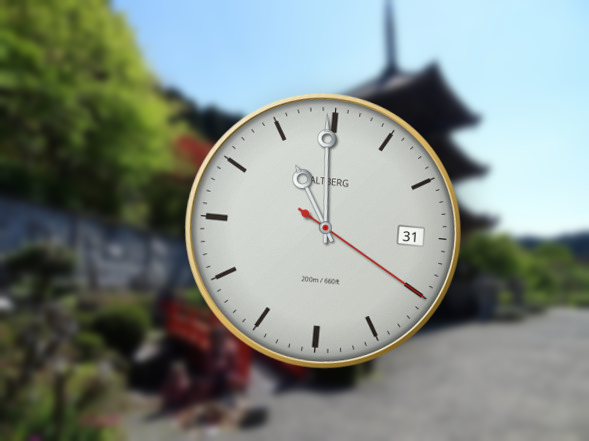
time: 10:59:20
